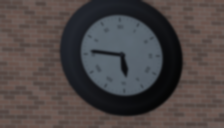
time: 5:46
